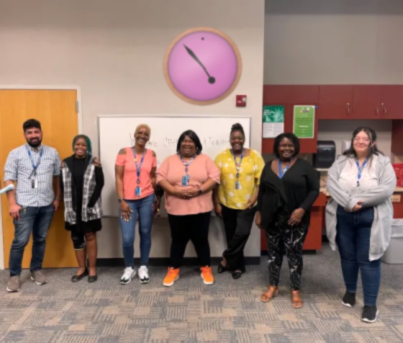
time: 4:53
